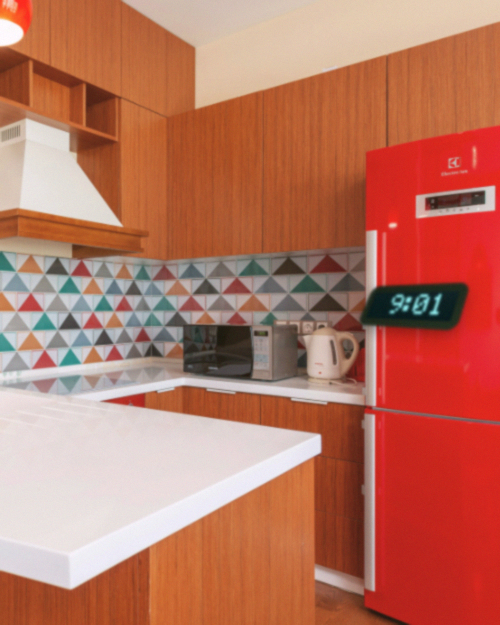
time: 9:01
